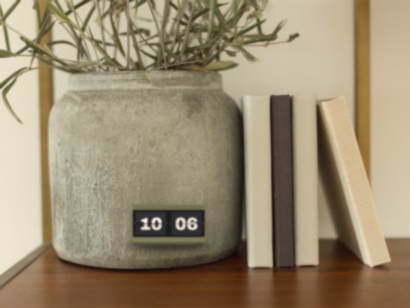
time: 10:06
